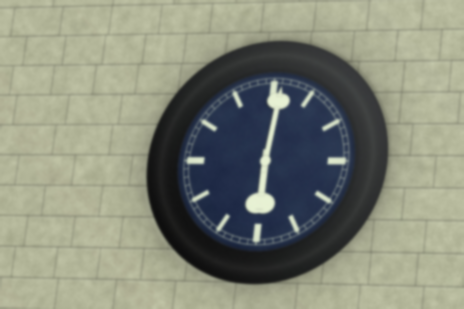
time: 6:01
